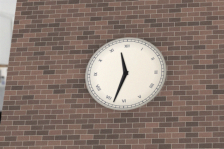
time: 11:33
